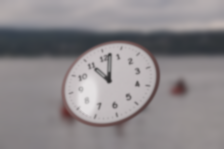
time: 11:02
